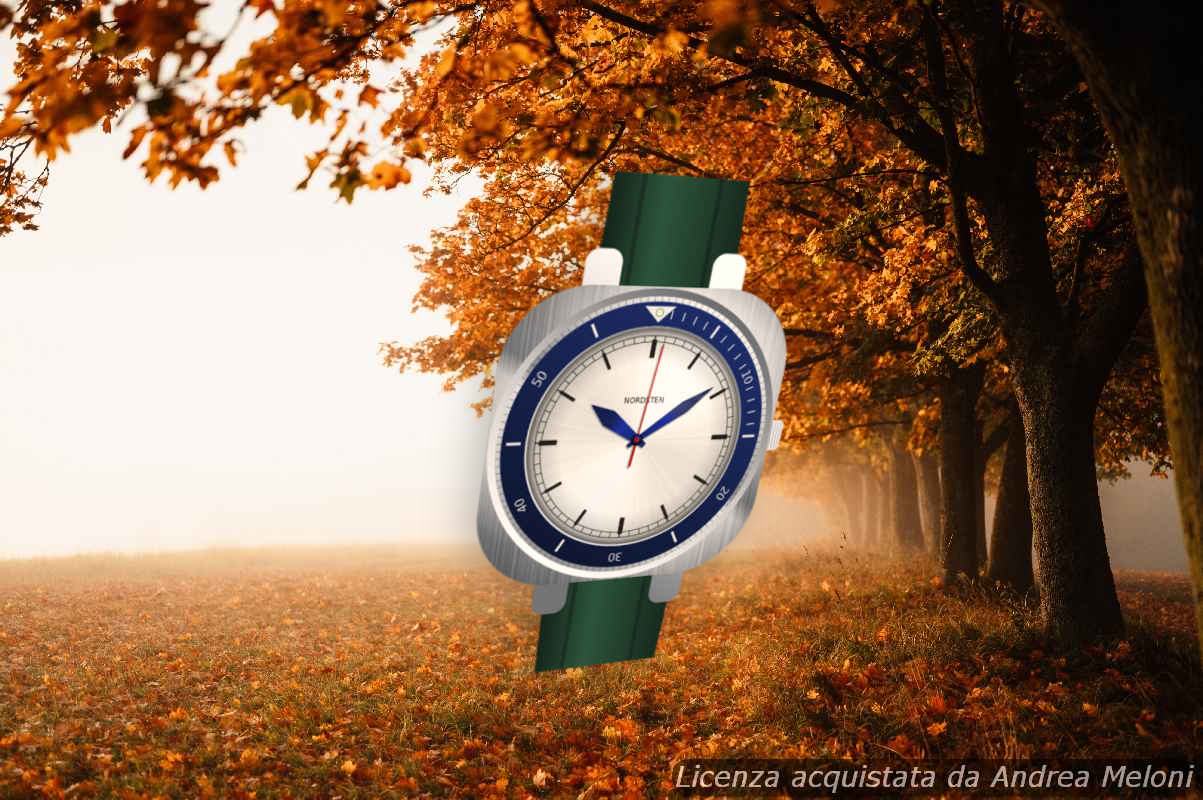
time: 10:09:01
